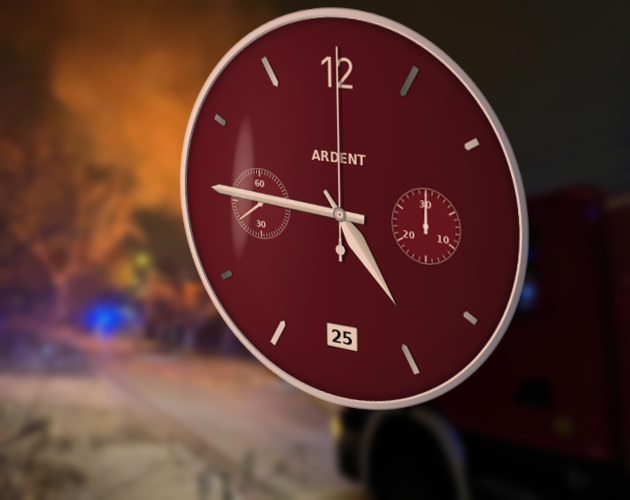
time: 4:45:39
